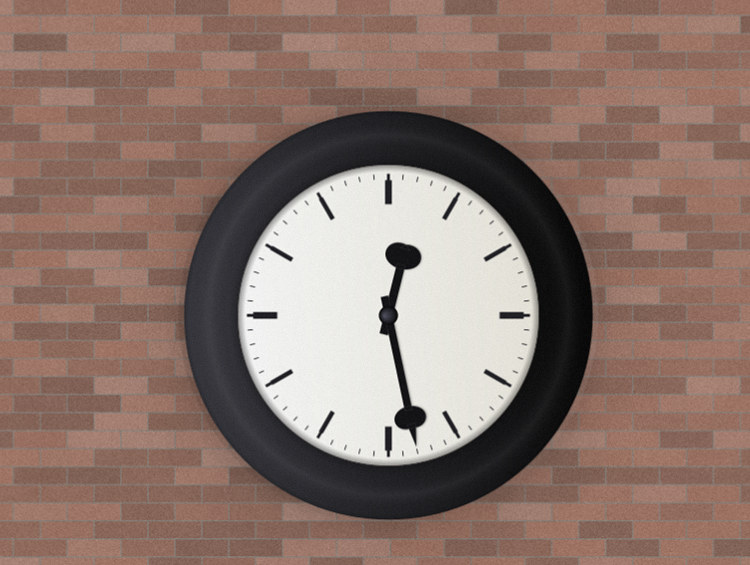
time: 12:28
